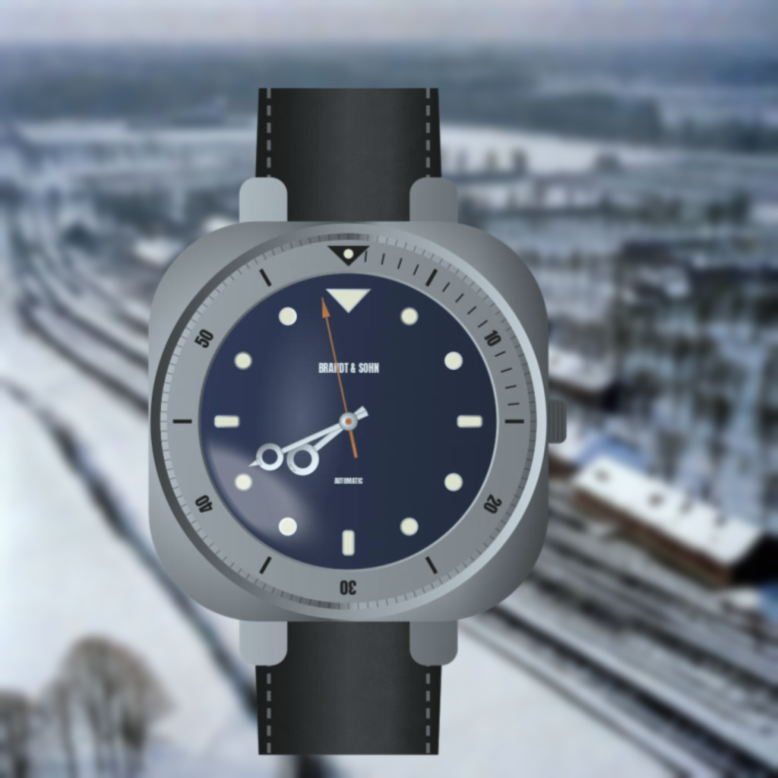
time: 7:40:58
